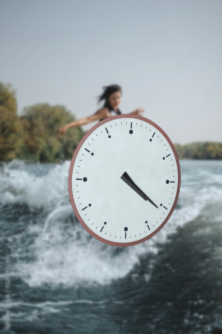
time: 4:21
